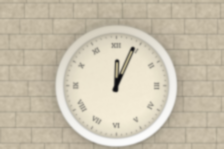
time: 12:04
